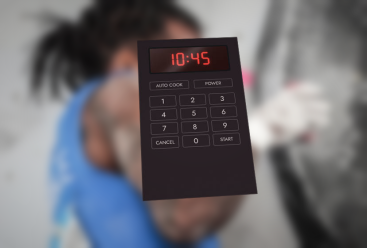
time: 10:45
